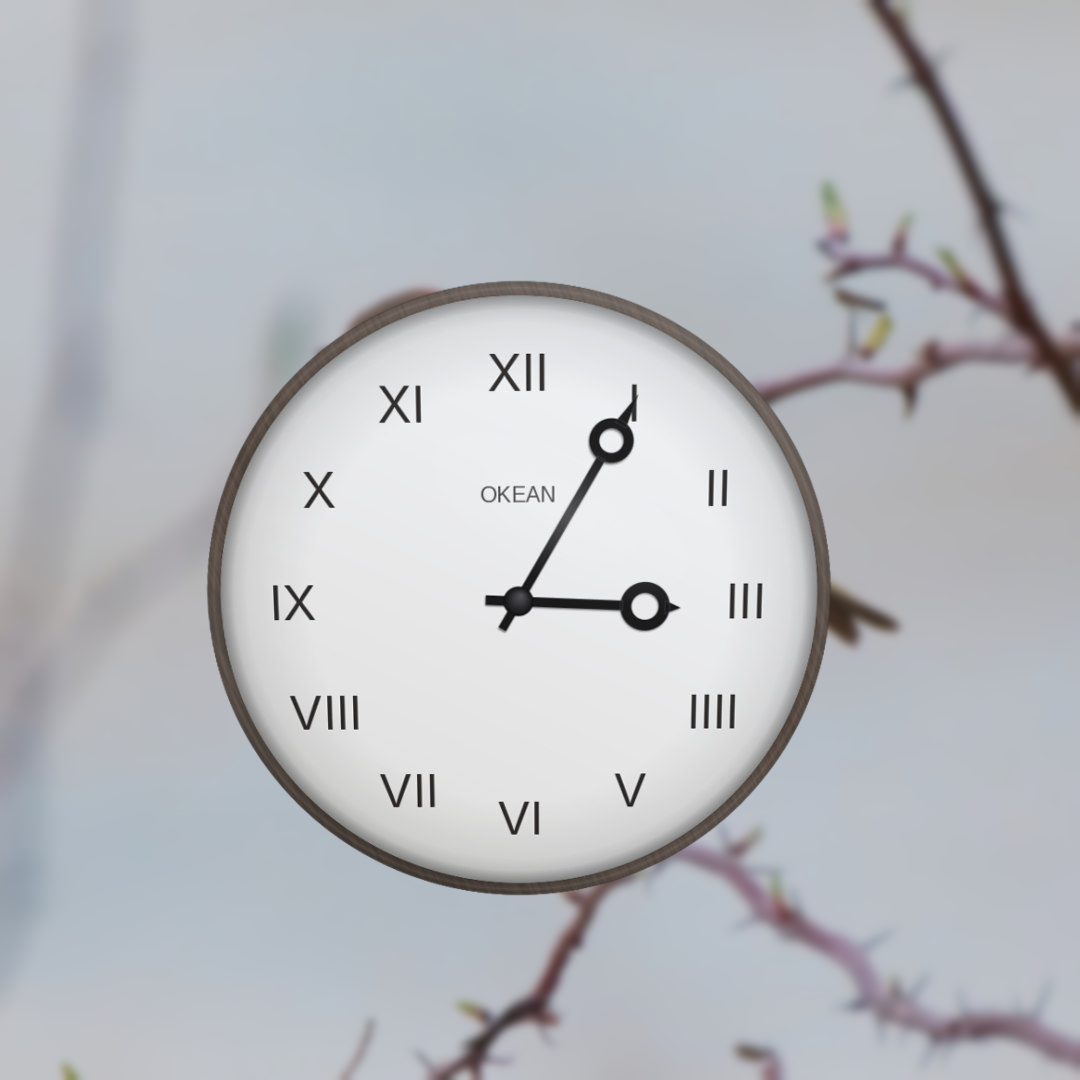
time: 3:05
